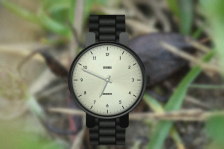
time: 6:49
